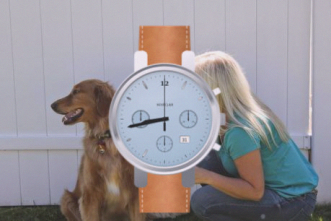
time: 8:43
